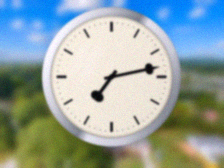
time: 7:13
